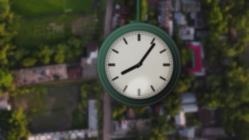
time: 8:06
